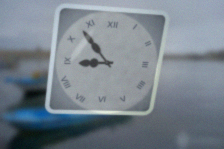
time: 8:53
